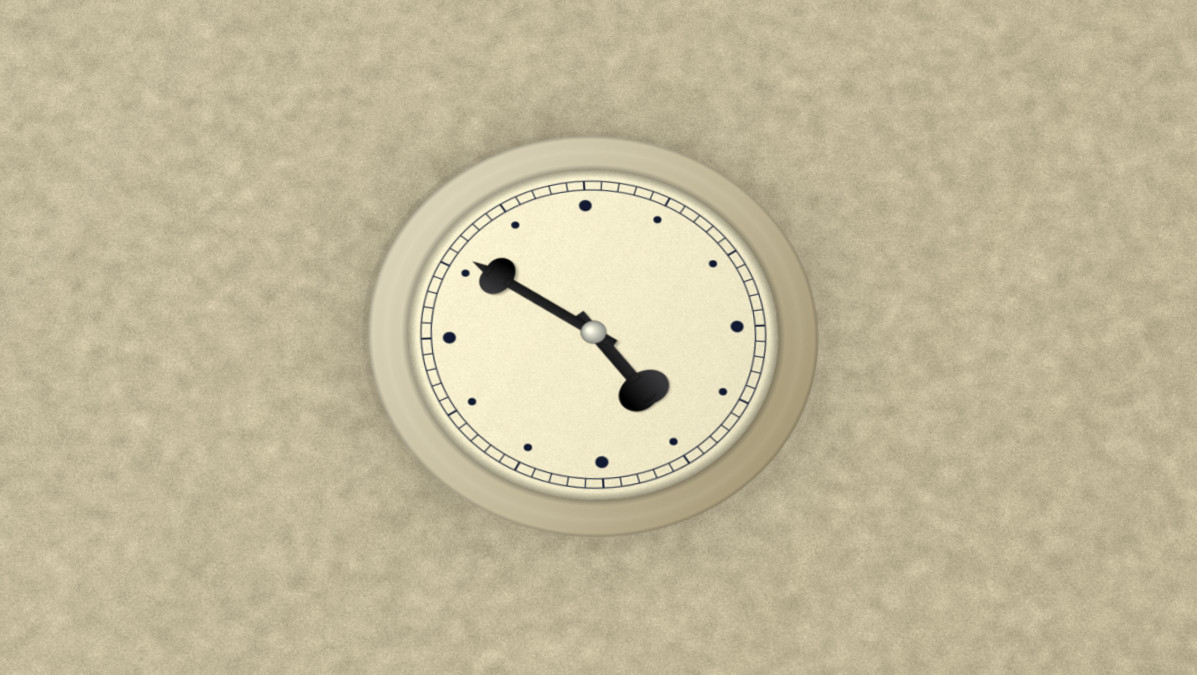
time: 4:51
